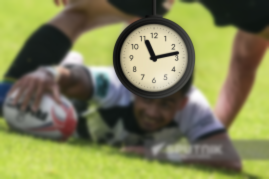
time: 11:13
